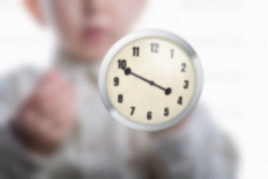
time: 3:49
